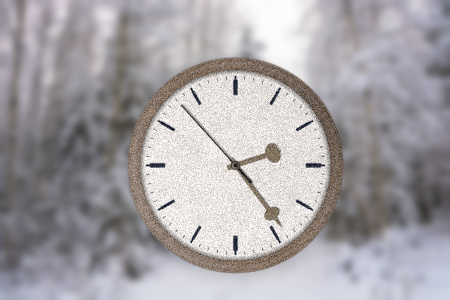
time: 2:23:53
